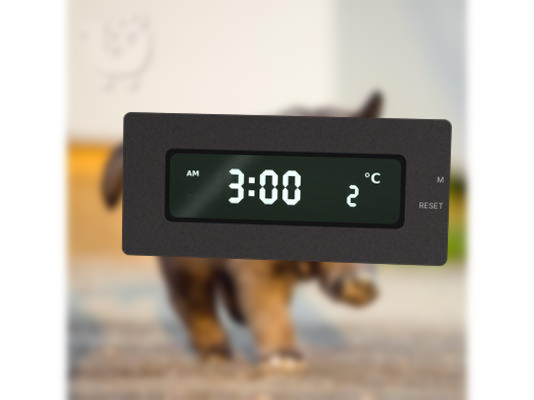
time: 3:00
